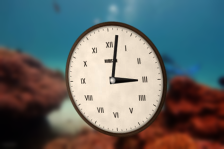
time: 3:02
